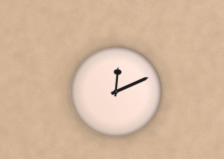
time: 12:11
